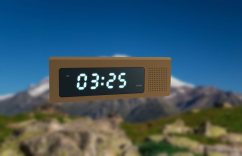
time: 3:25
